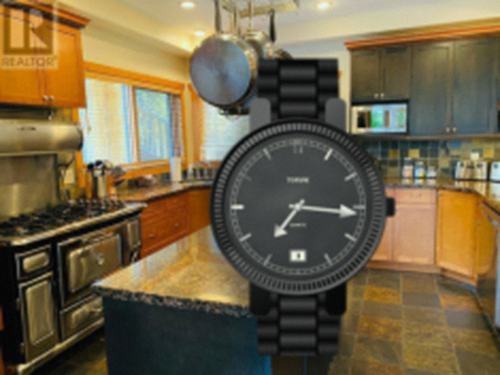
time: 7:16
